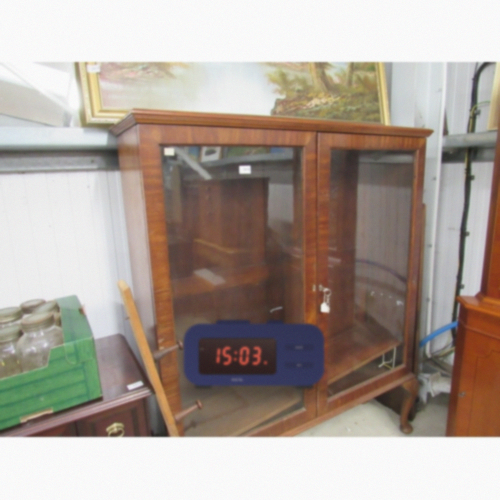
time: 15:03
